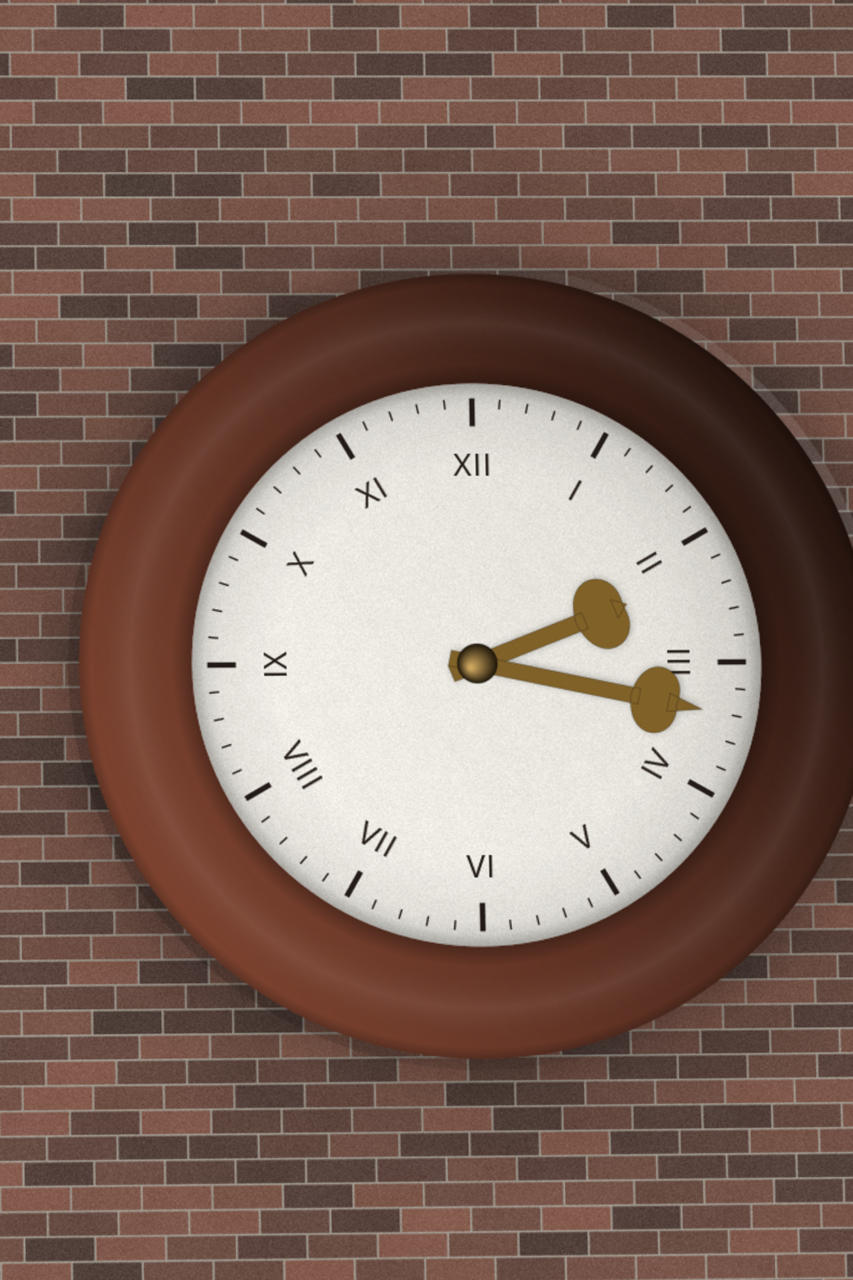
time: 2:17
